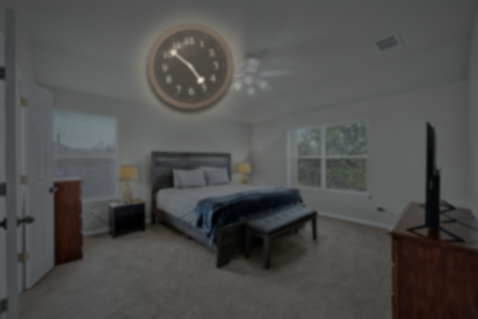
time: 4:52
